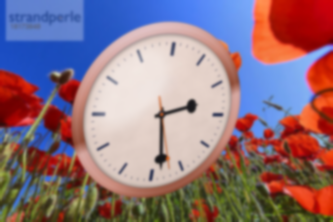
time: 2:28:27
